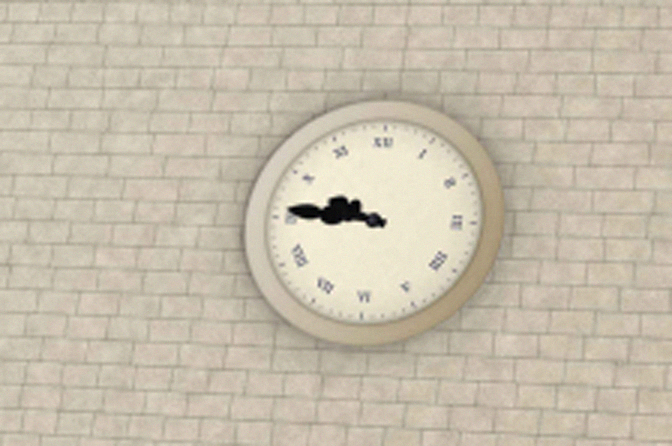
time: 9:46
